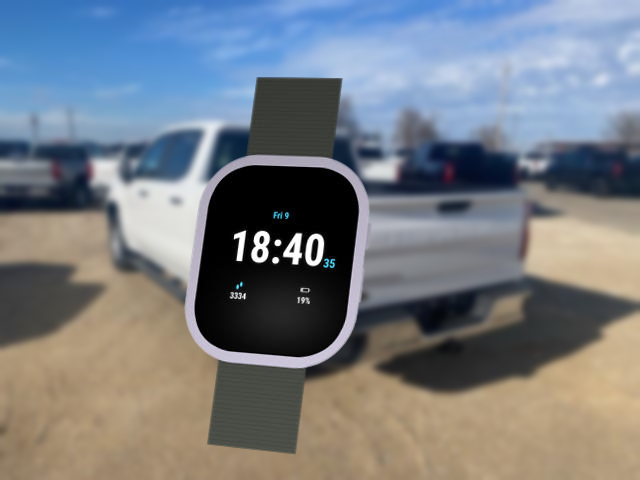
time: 18:40:35
